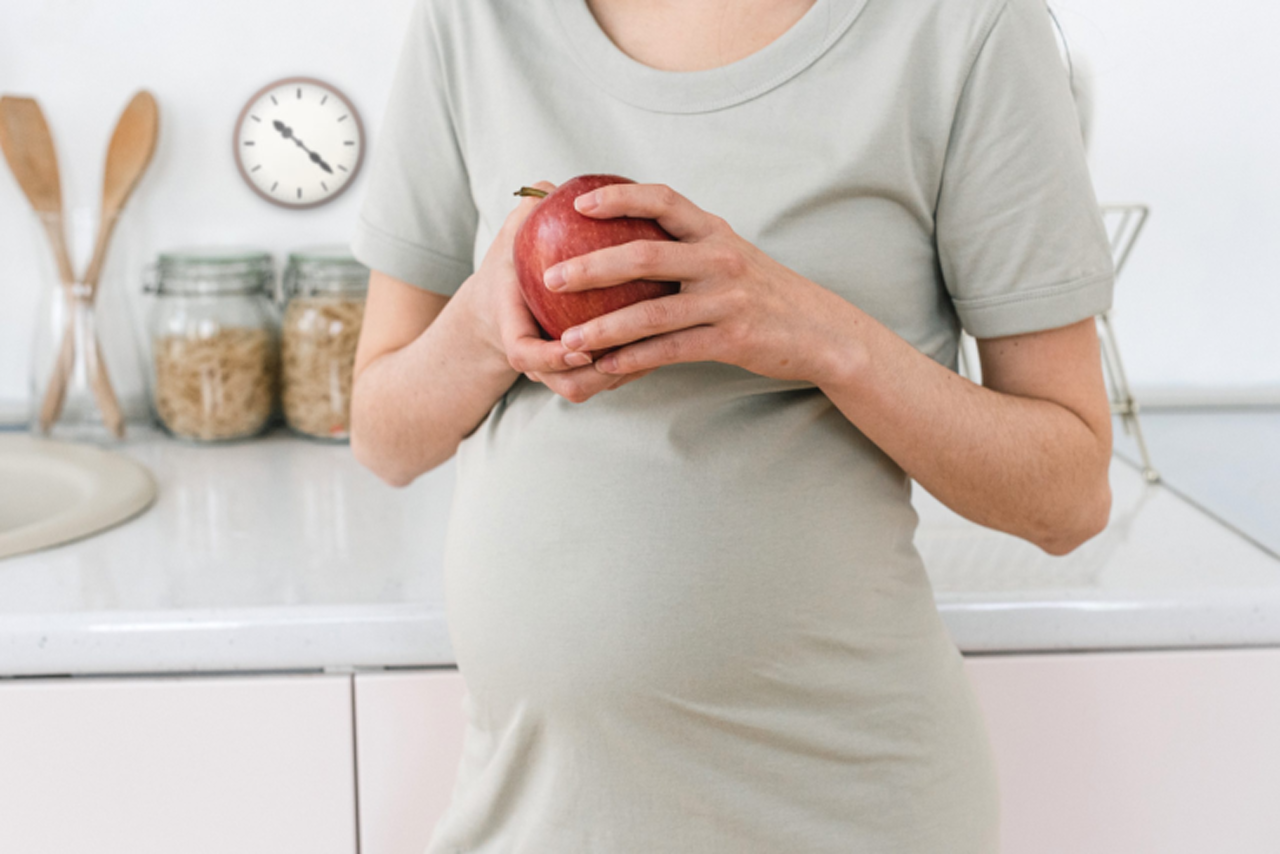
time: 10:22
